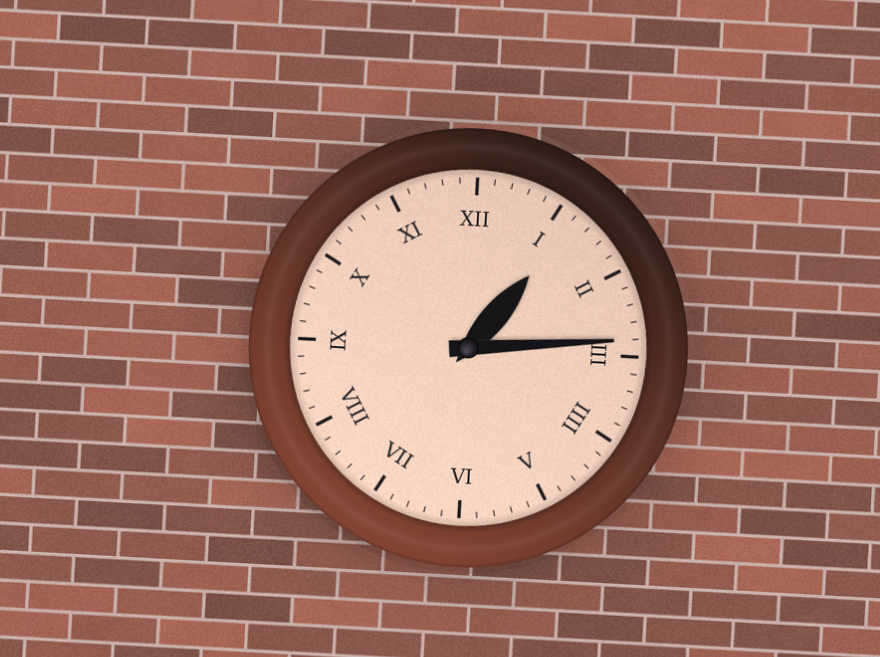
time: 1:14
